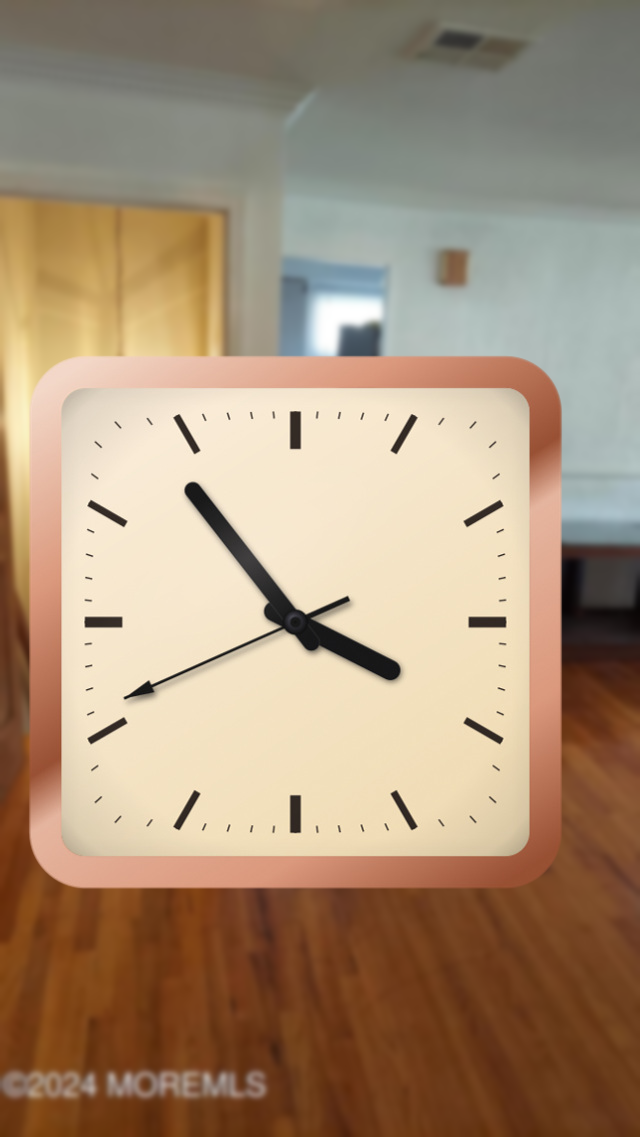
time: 3:53:41
